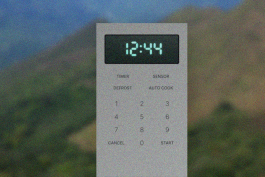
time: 12:44
